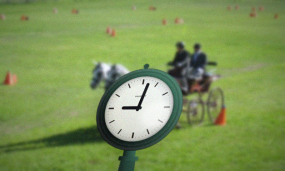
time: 9:02
